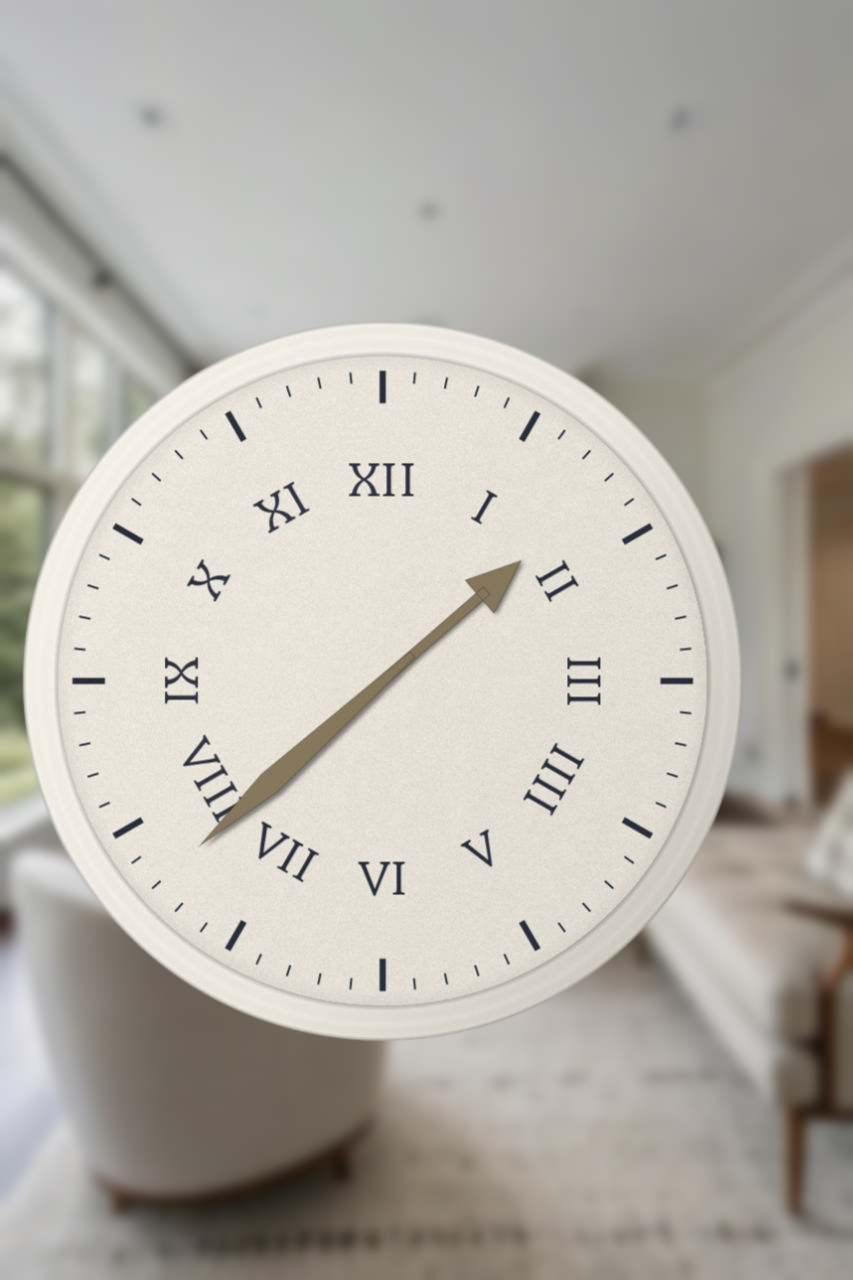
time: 1:38
